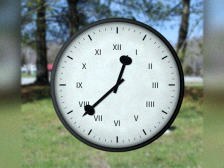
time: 12:38
